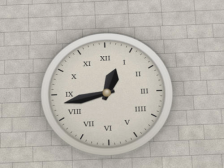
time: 12:43
